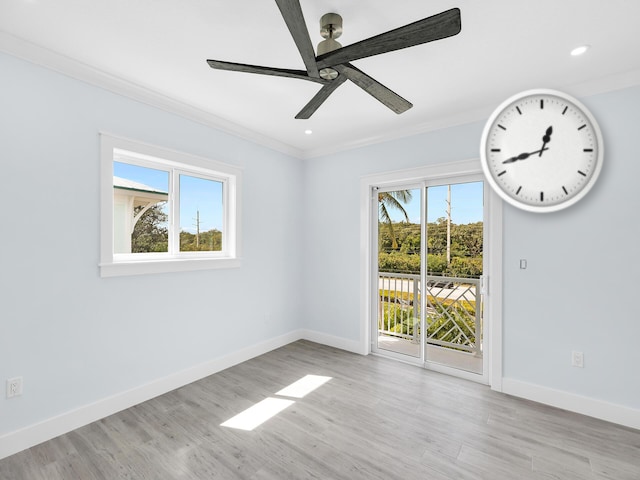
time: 12:42
